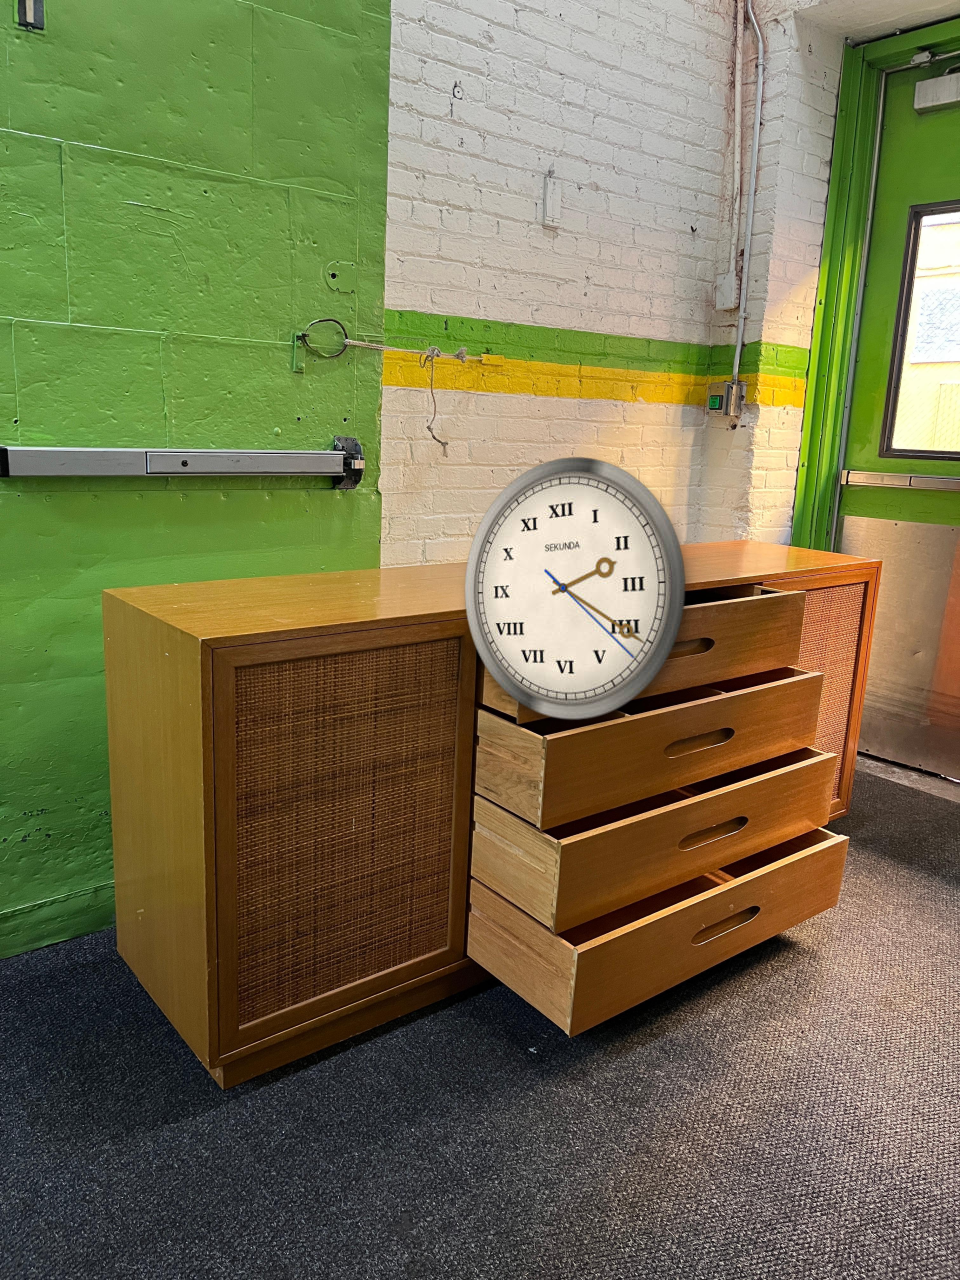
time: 2:20:22
